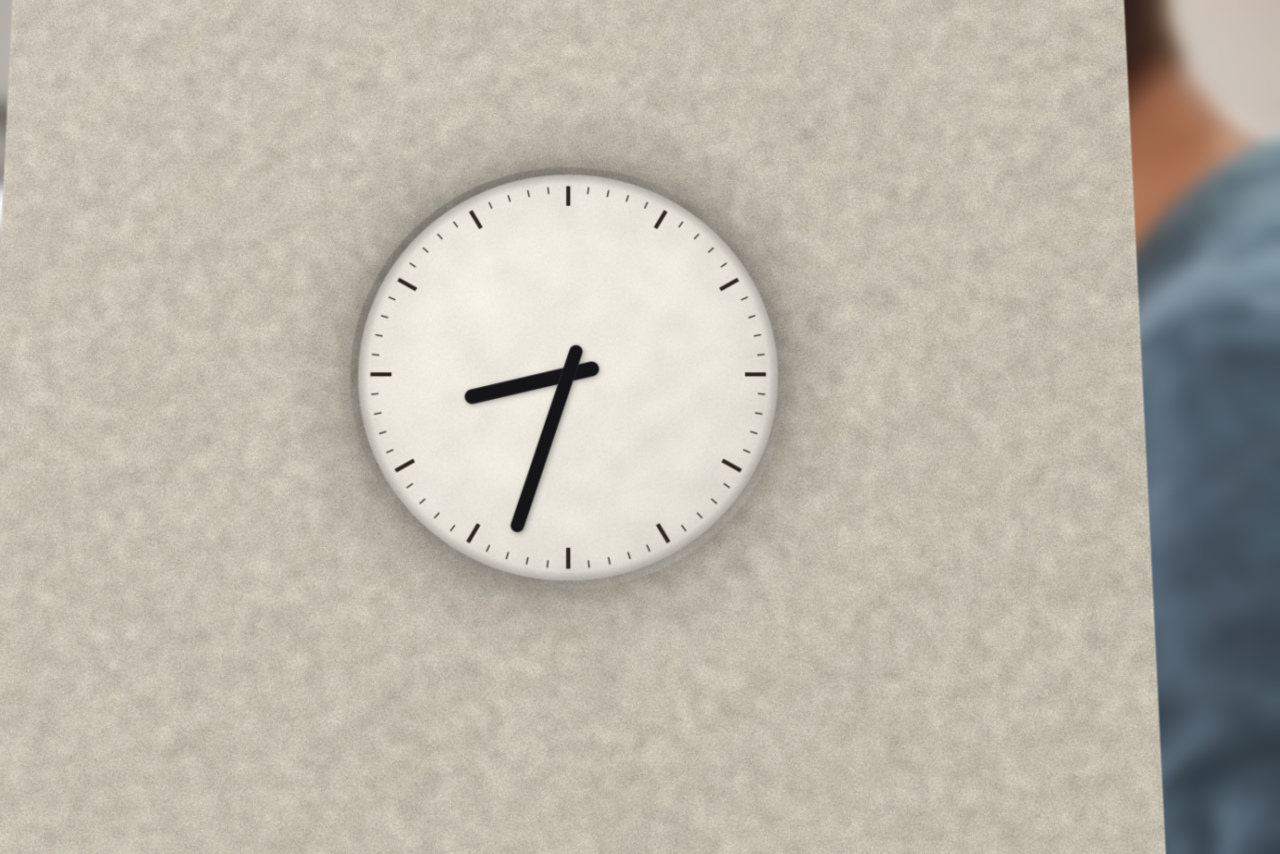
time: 8:33
